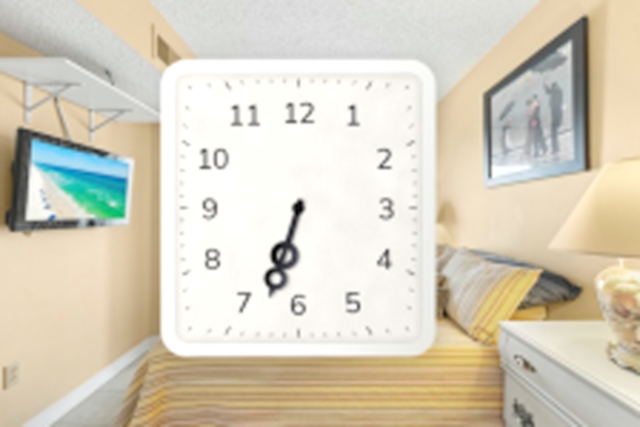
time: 6:33
